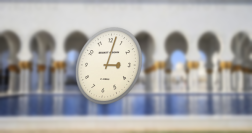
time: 3:02
